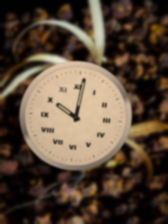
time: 10:01
